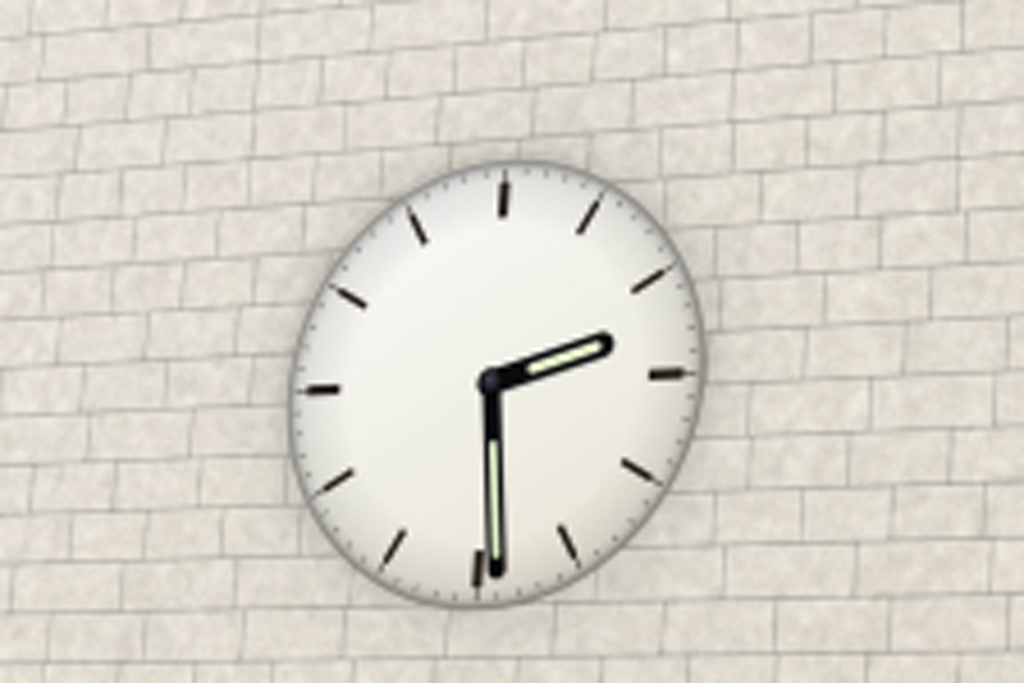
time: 2:29
